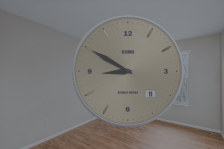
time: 8:50
